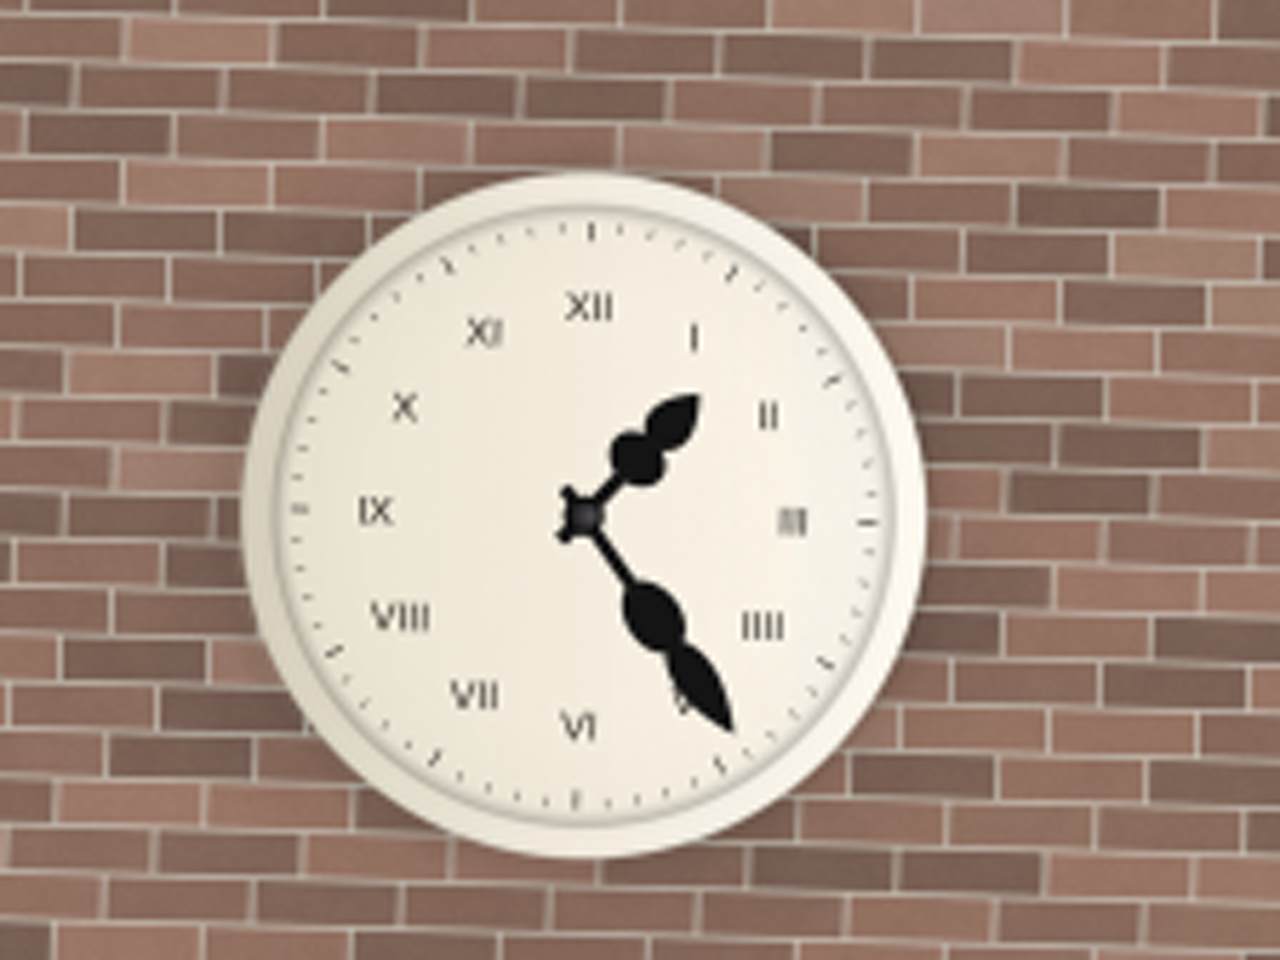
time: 1:24
